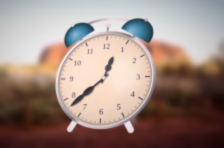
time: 12:38
